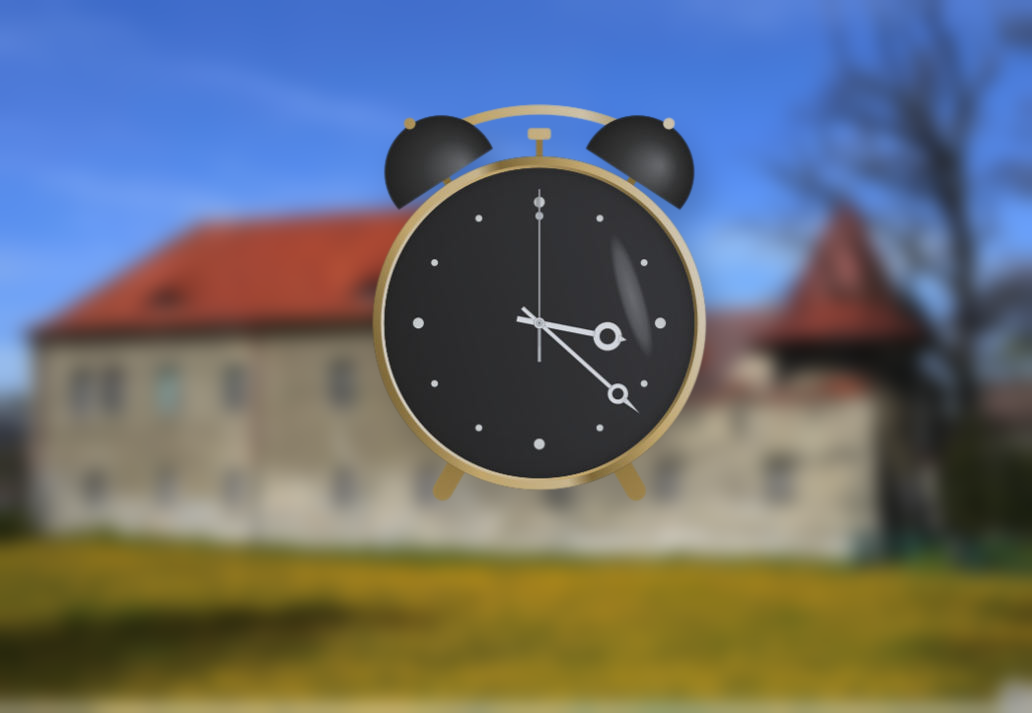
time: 3:22:00
